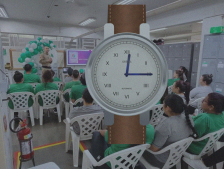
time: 12:15
